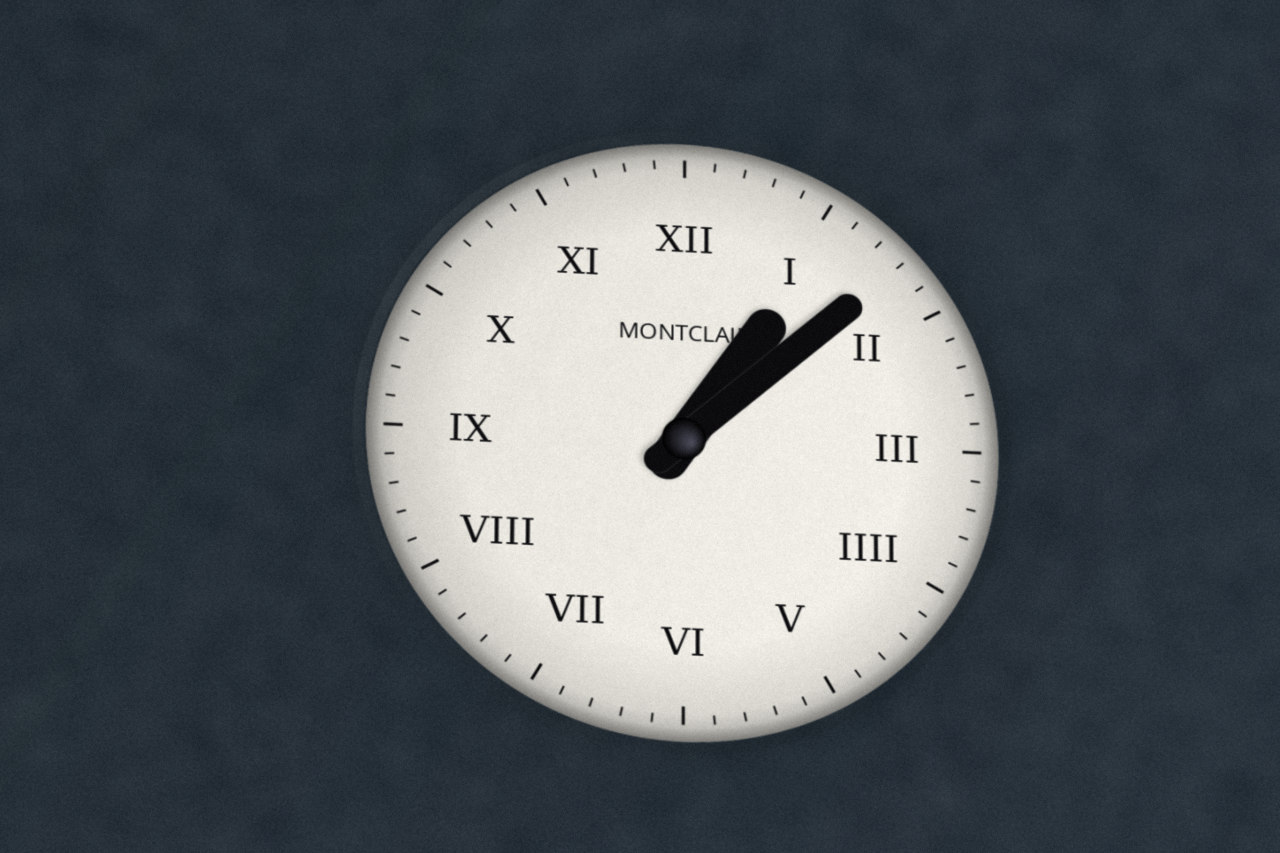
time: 1:08
